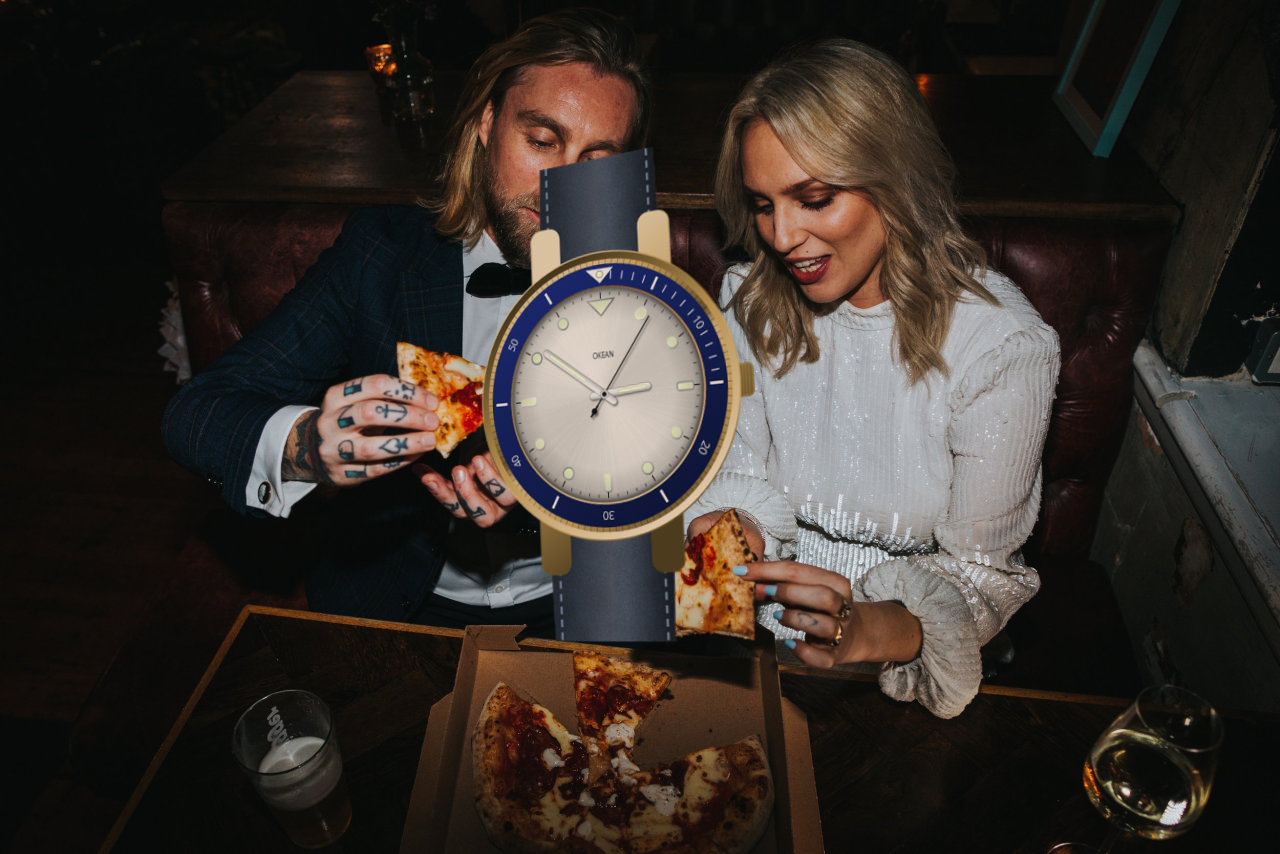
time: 2:51:06
